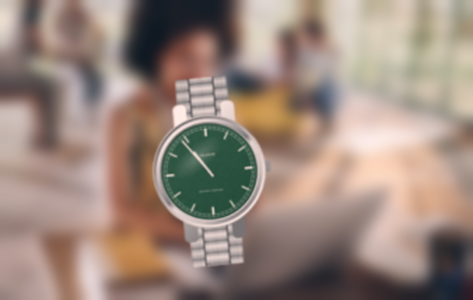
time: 10:54
